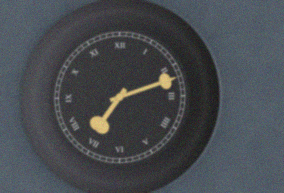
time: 7:12
